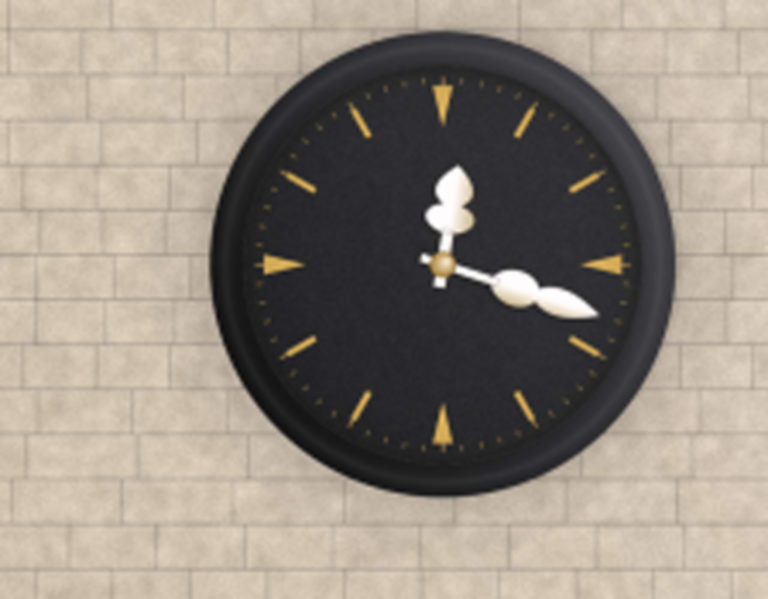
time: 12:18
